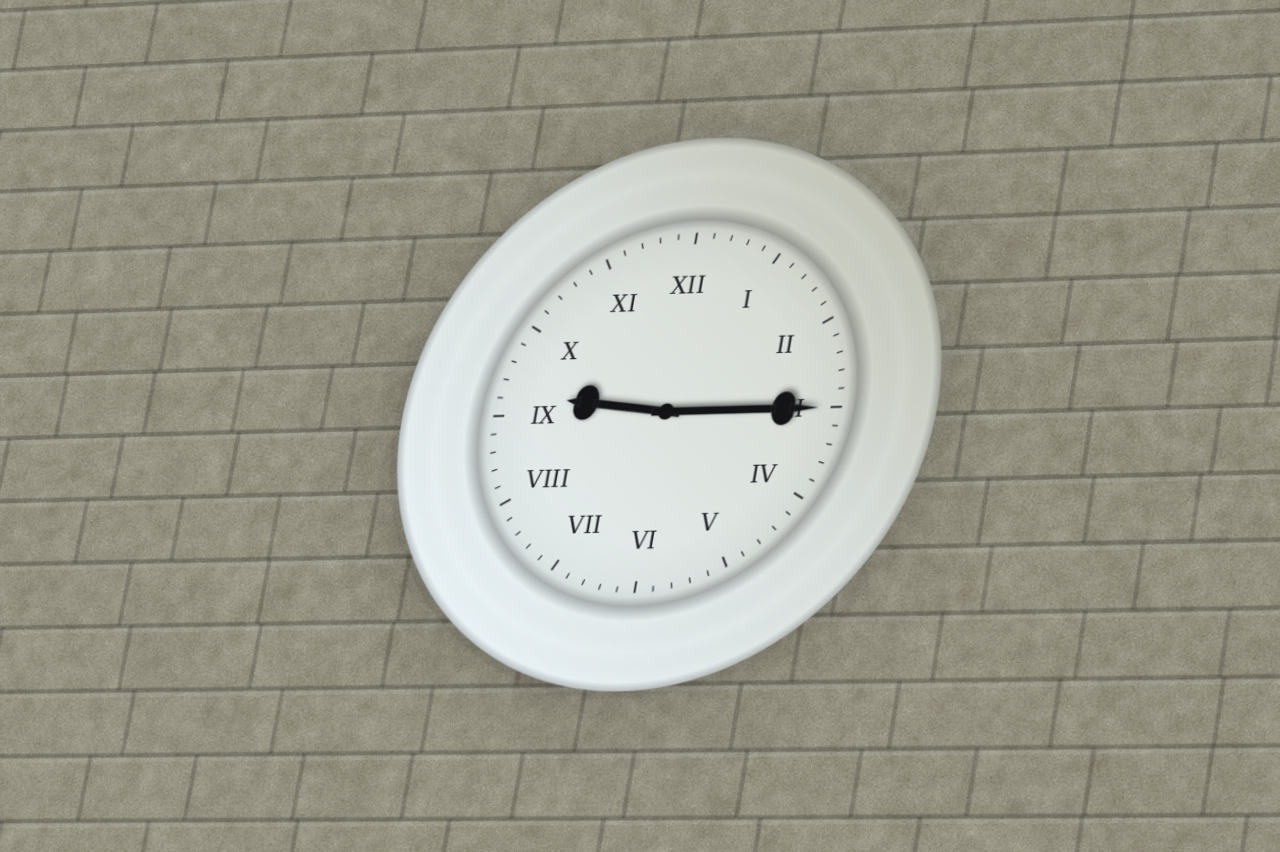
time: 9:15
